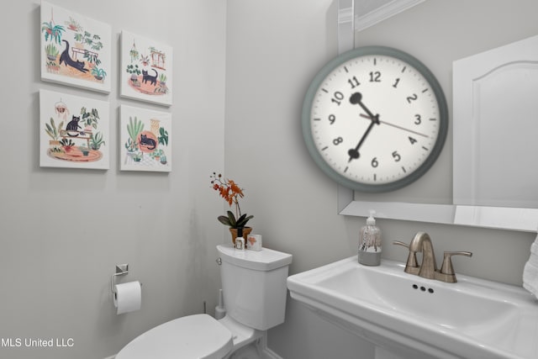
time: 10:35:18
